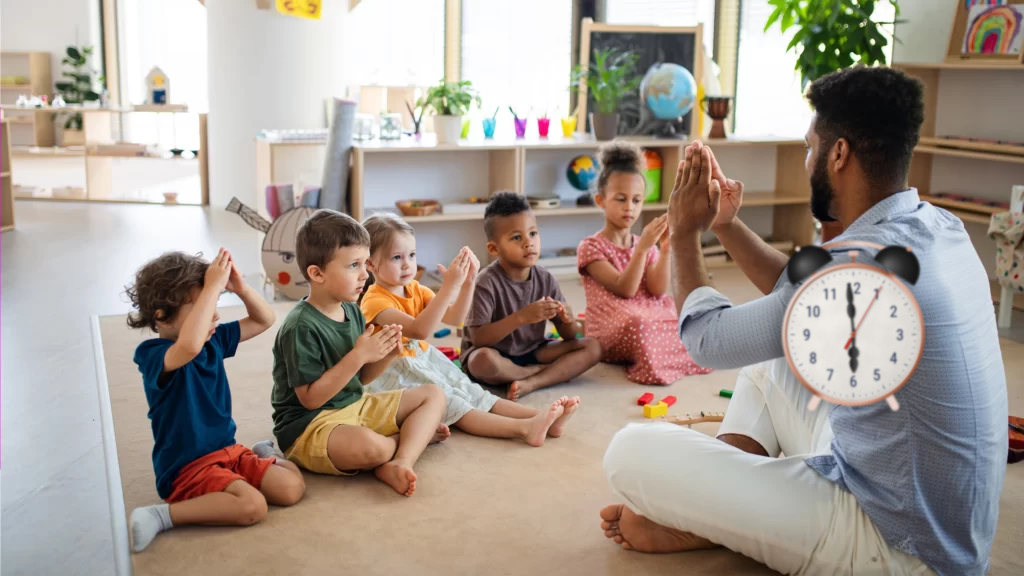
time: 5:59:05
